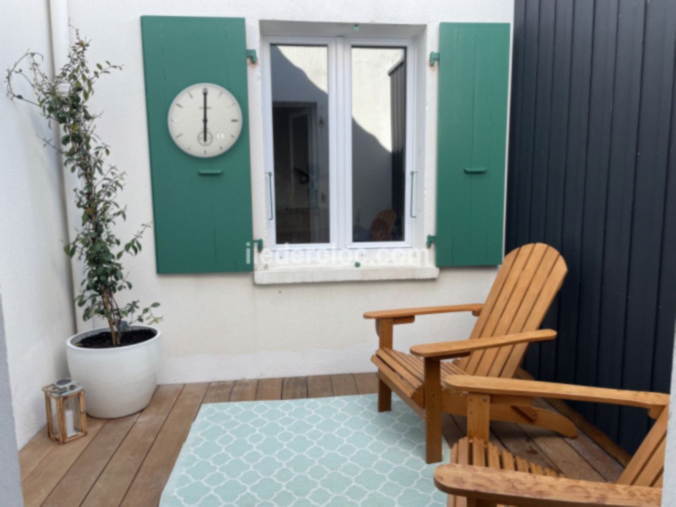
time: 6:00
